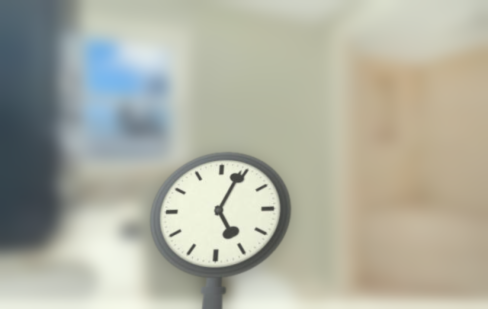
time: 5:04
